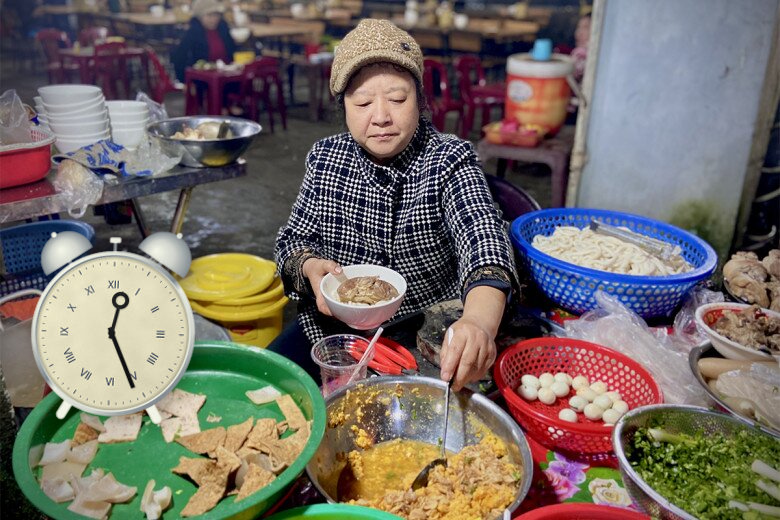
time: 12:26
